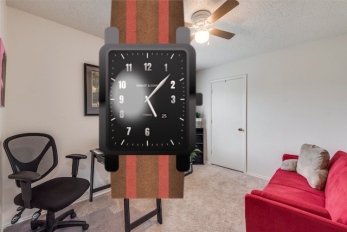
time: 5:07
